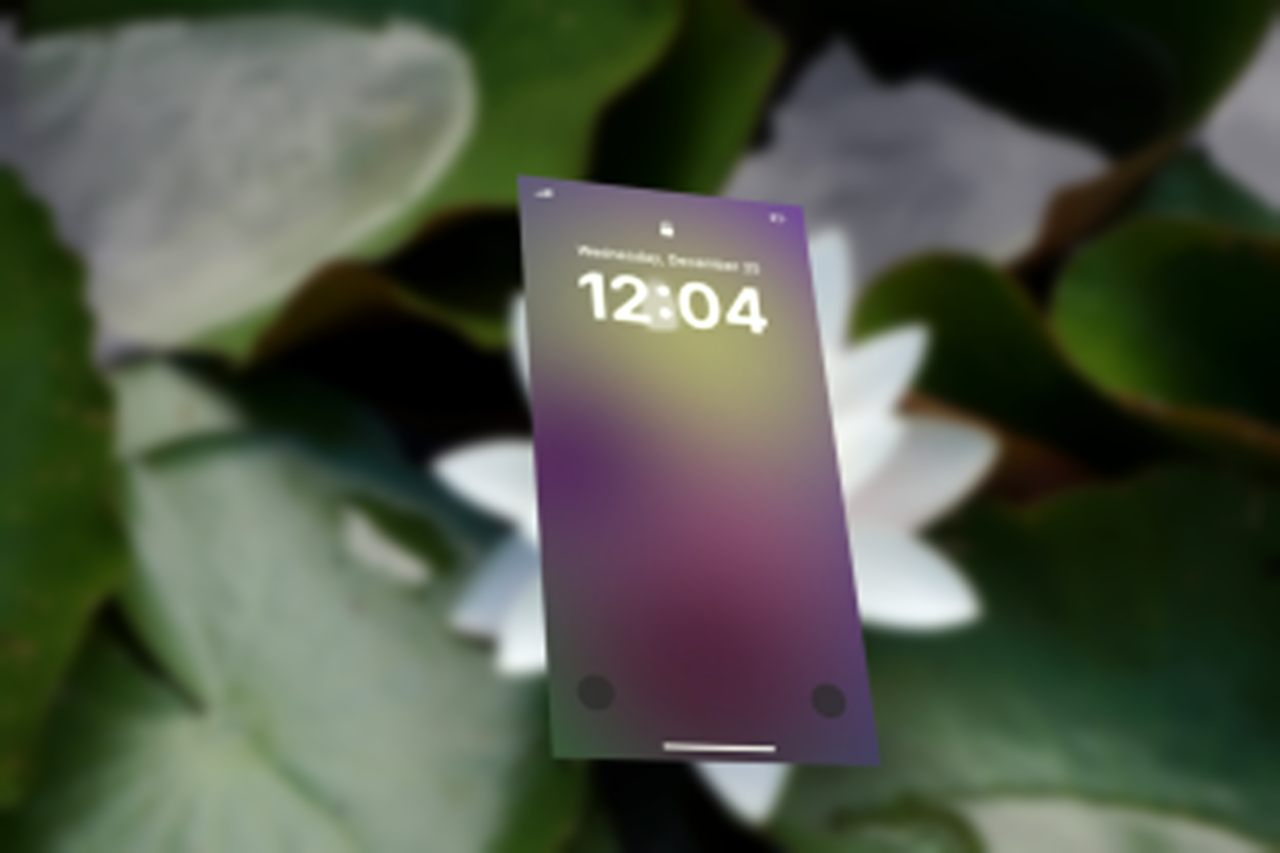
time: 12:04
